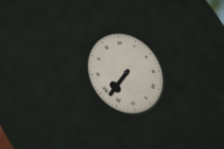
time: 7:38
